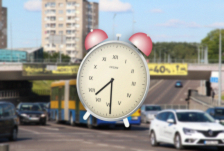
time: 7:29
